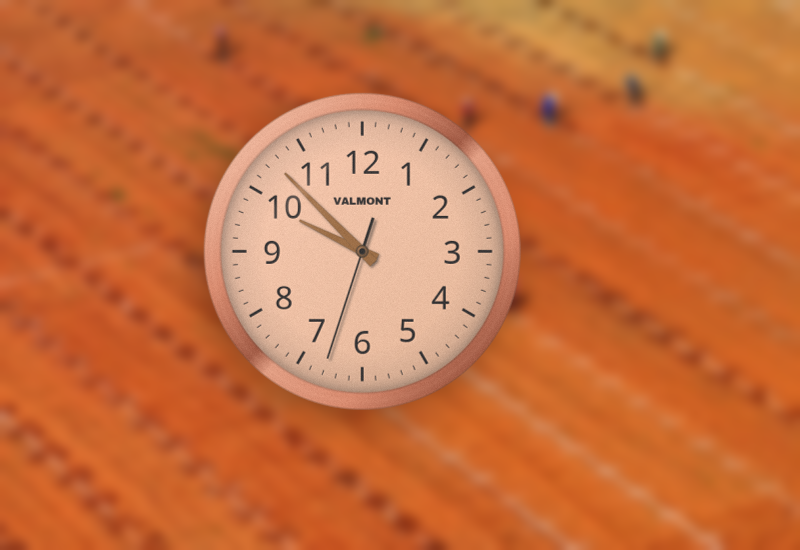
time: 9:52:33
